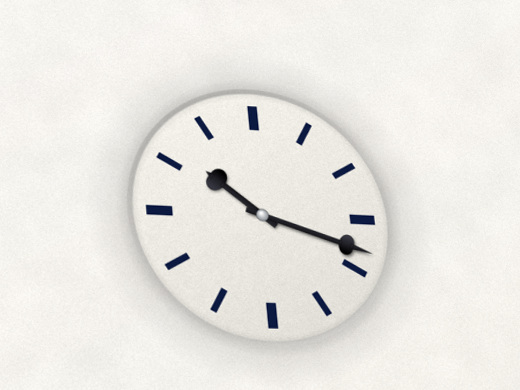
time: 10:18
